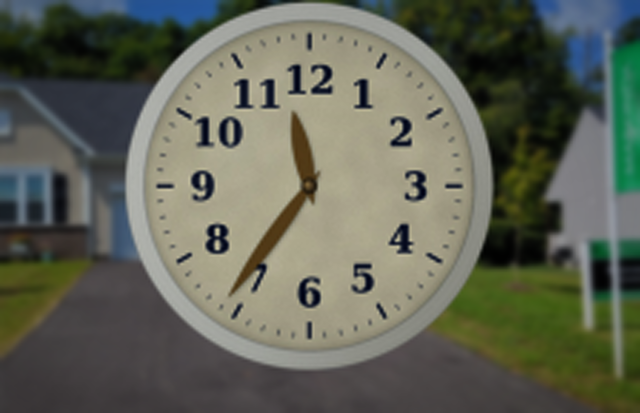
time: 11:36
